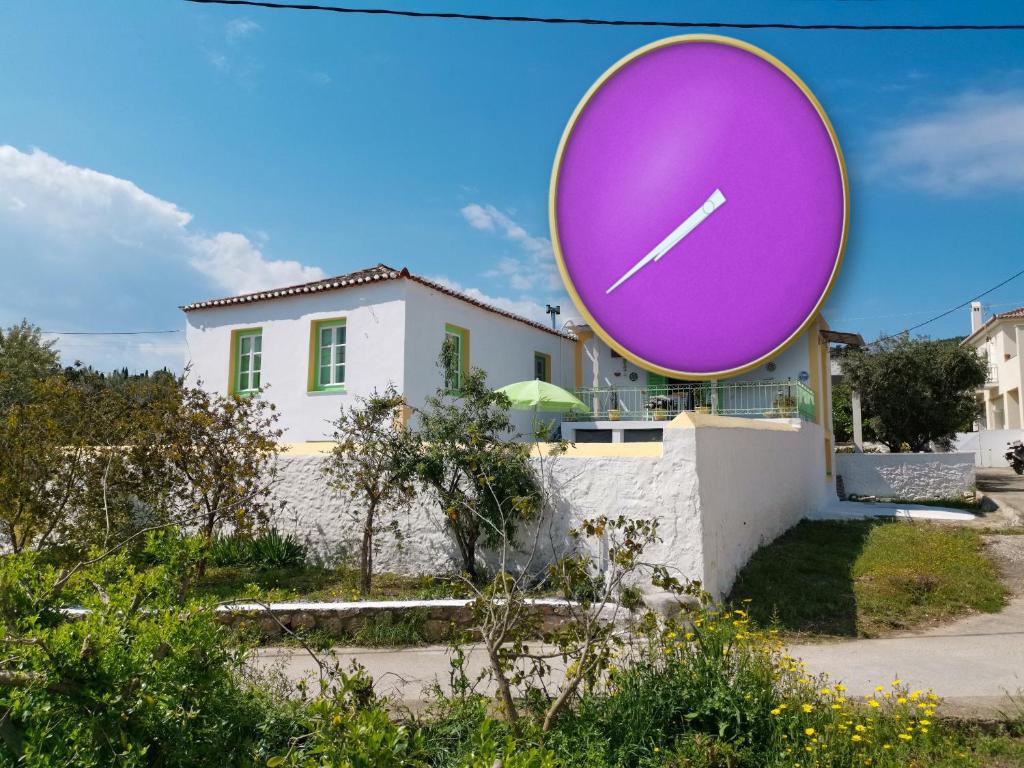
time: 7:39
